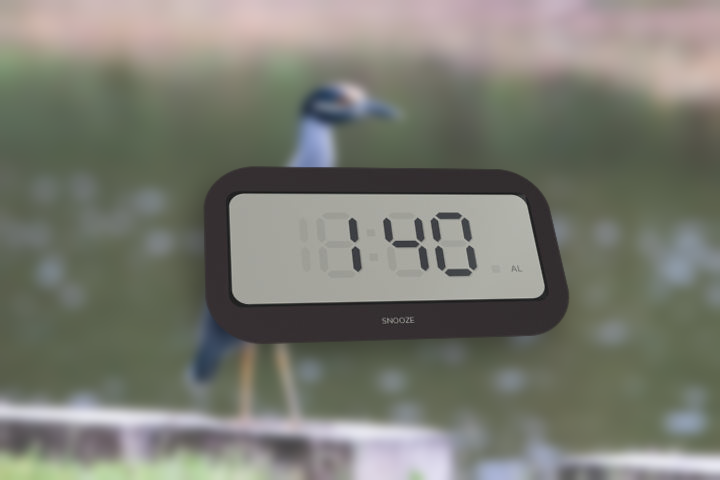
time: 1:40
